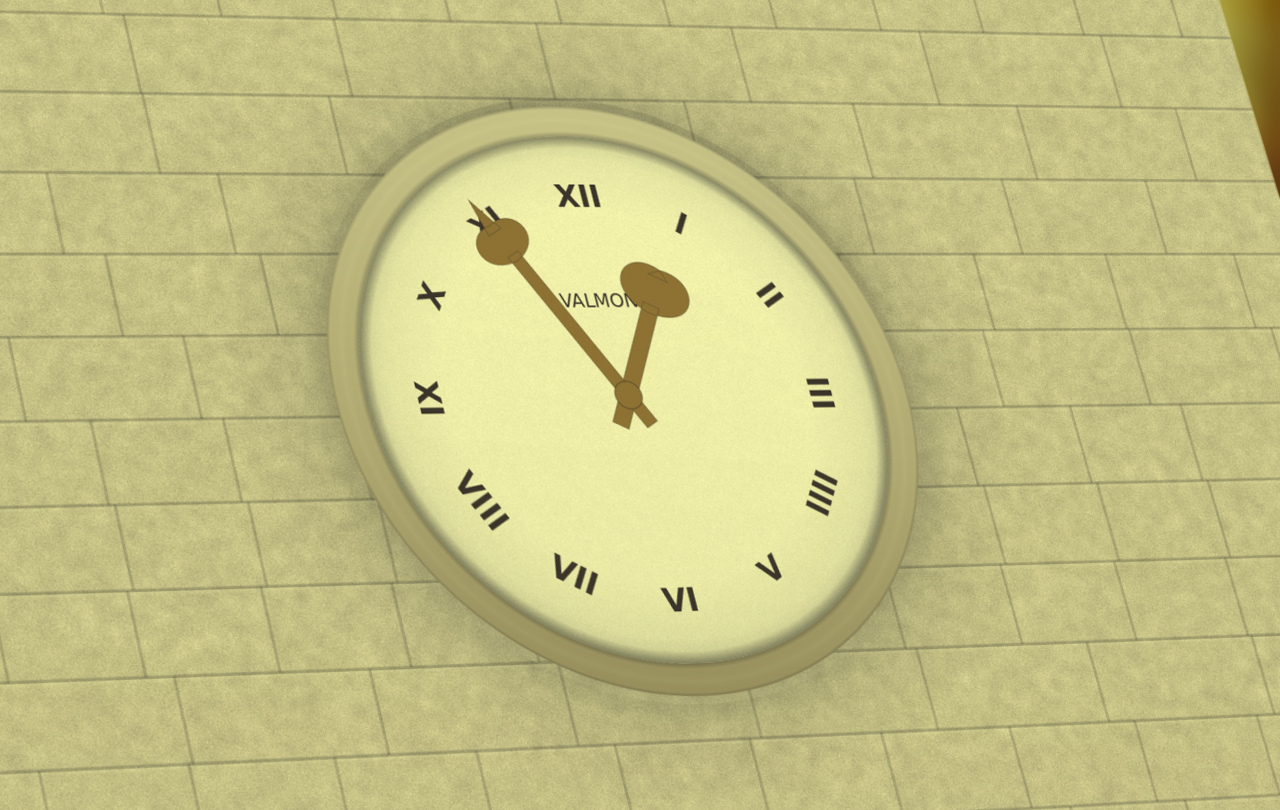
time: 12:55
